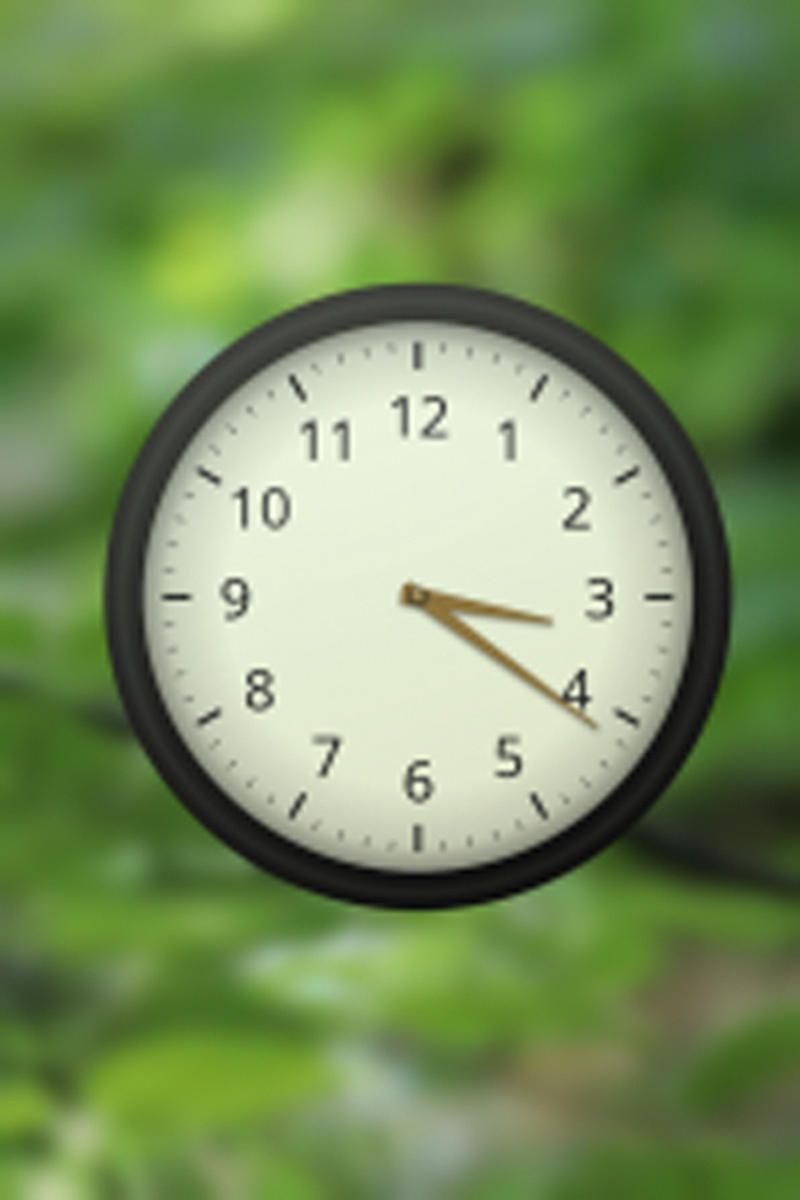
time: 3:21
